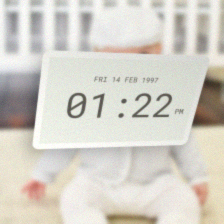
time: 1:22
